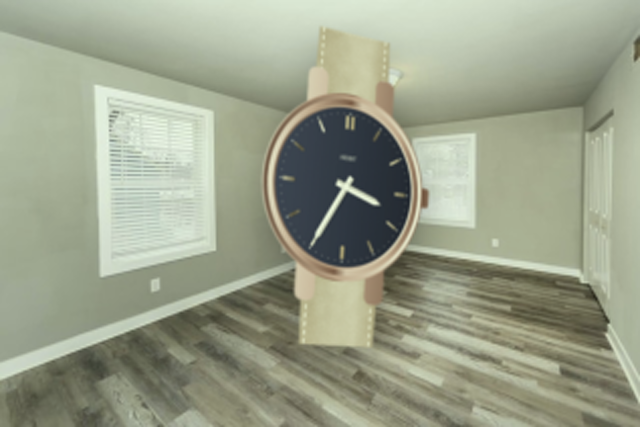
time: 3:35
